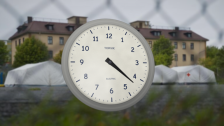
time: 4:22
